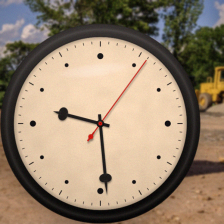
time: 9:29:06
